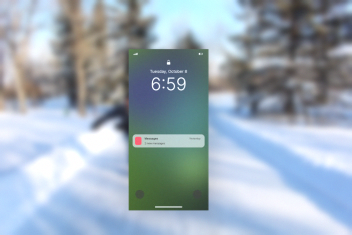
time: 6:59
